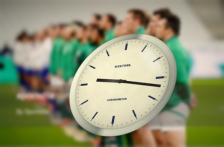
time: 9:17
